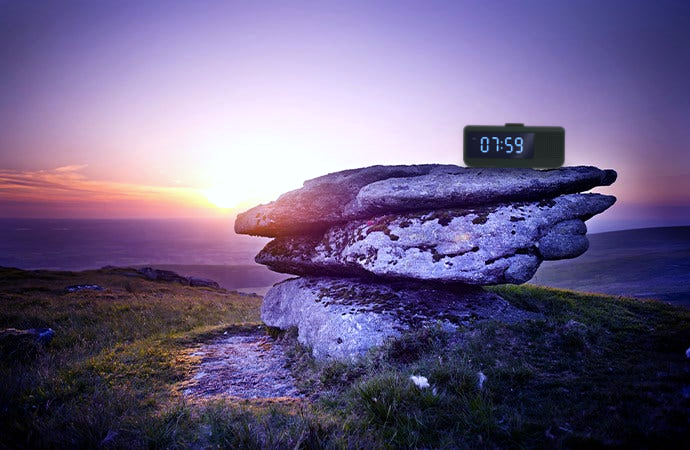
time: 7:59
